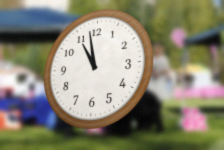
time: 10:58
